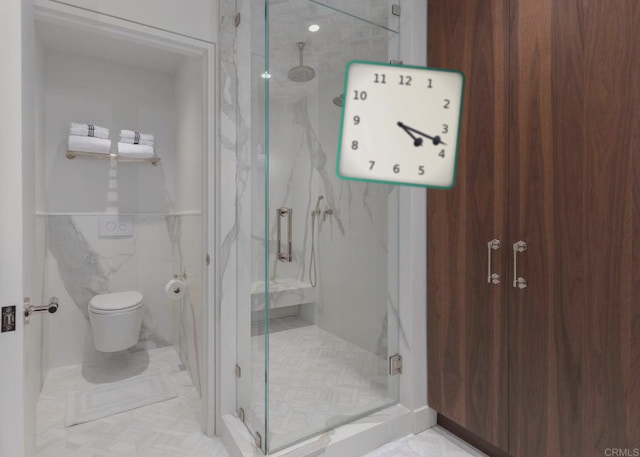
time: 4:18
